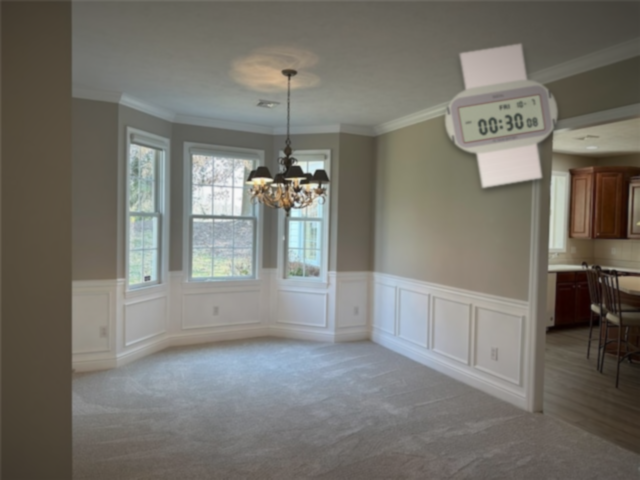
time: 0:30
